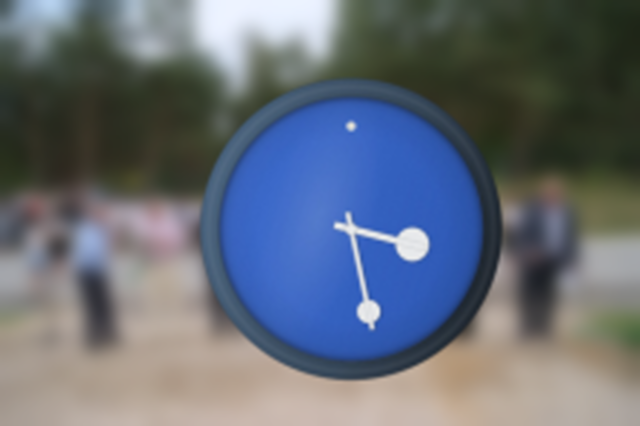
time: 3:28
